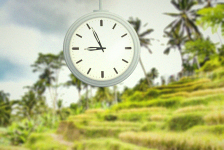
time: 8:56
